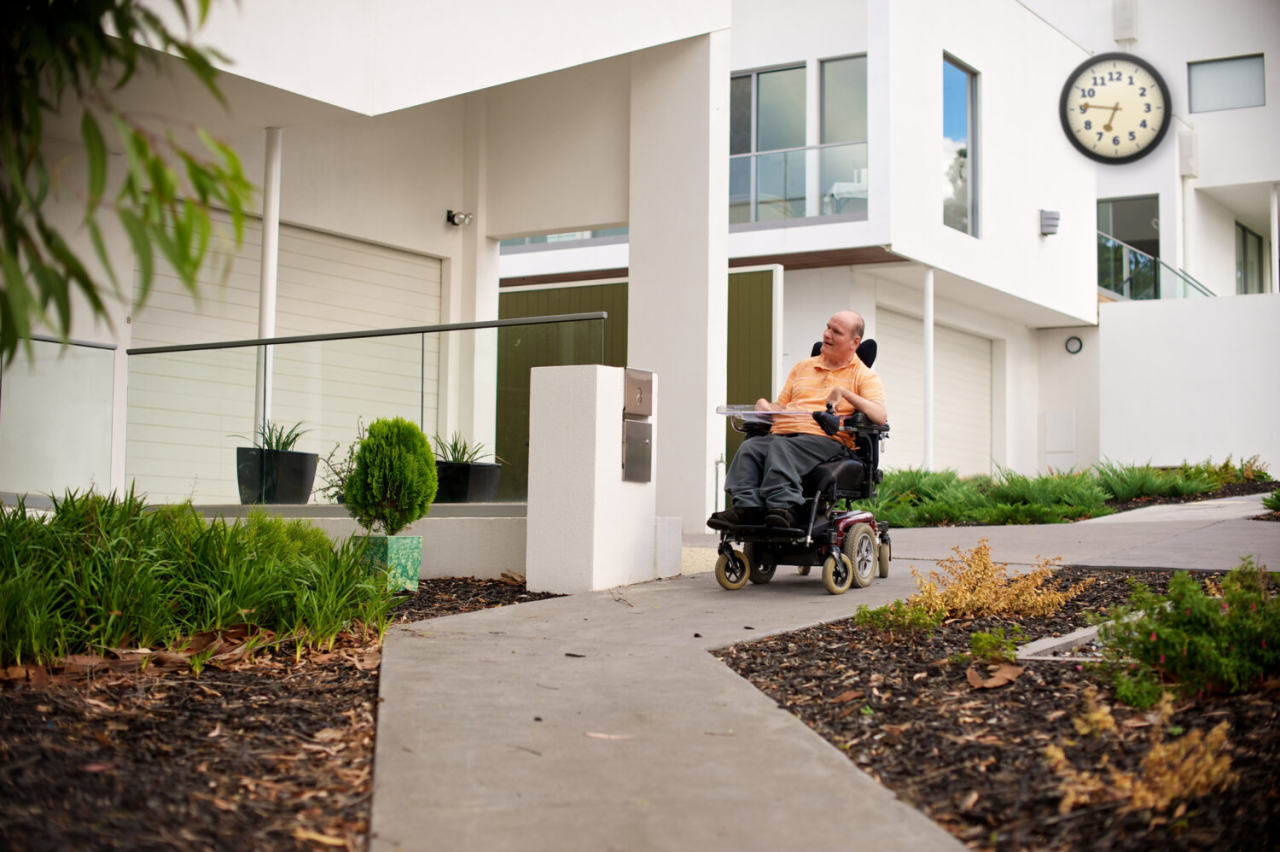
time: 6:46
